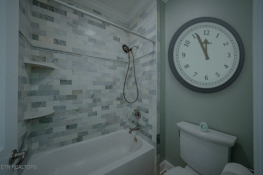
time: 11:56
